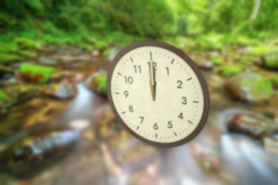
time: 12:00
